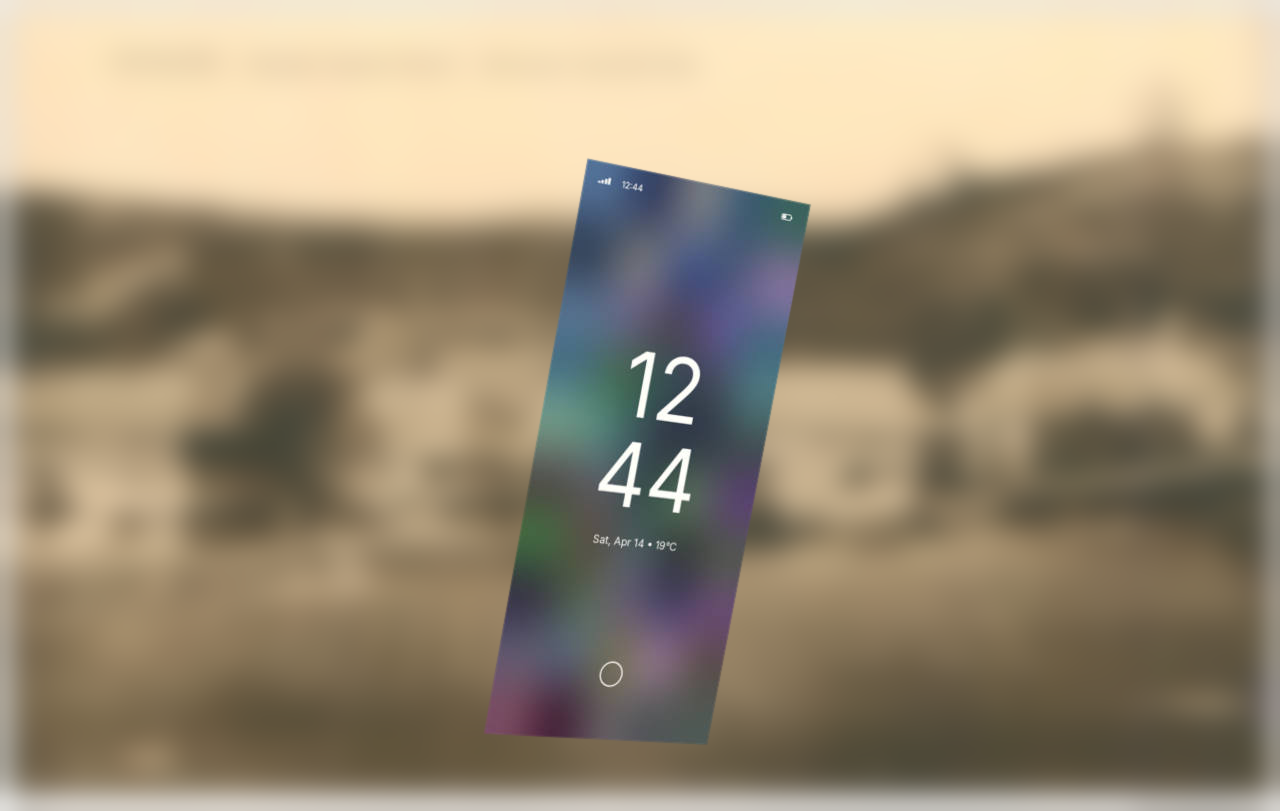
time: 12:44
